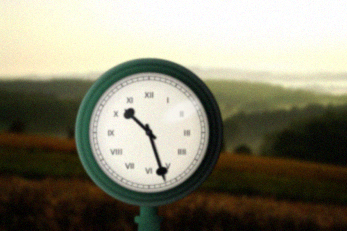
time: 10:27
